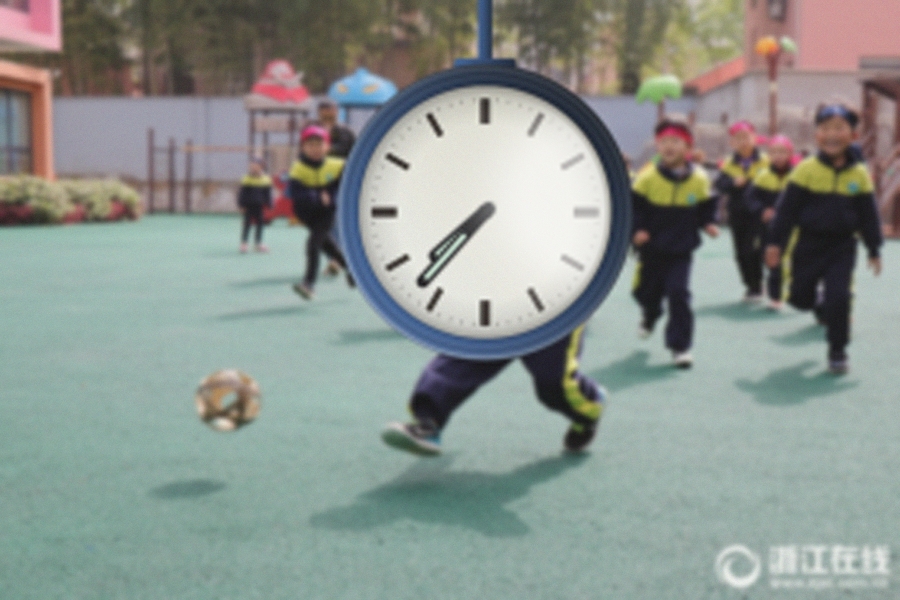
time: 7:37
